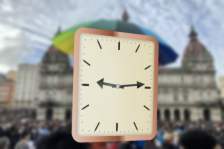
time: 9:14
